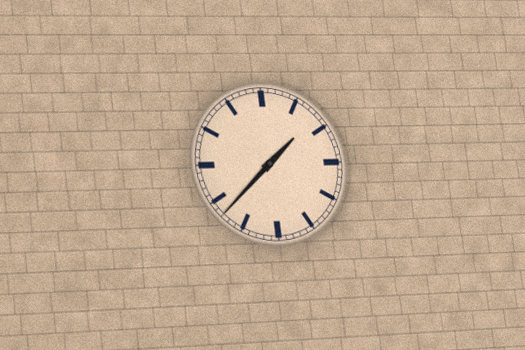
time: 1:38
